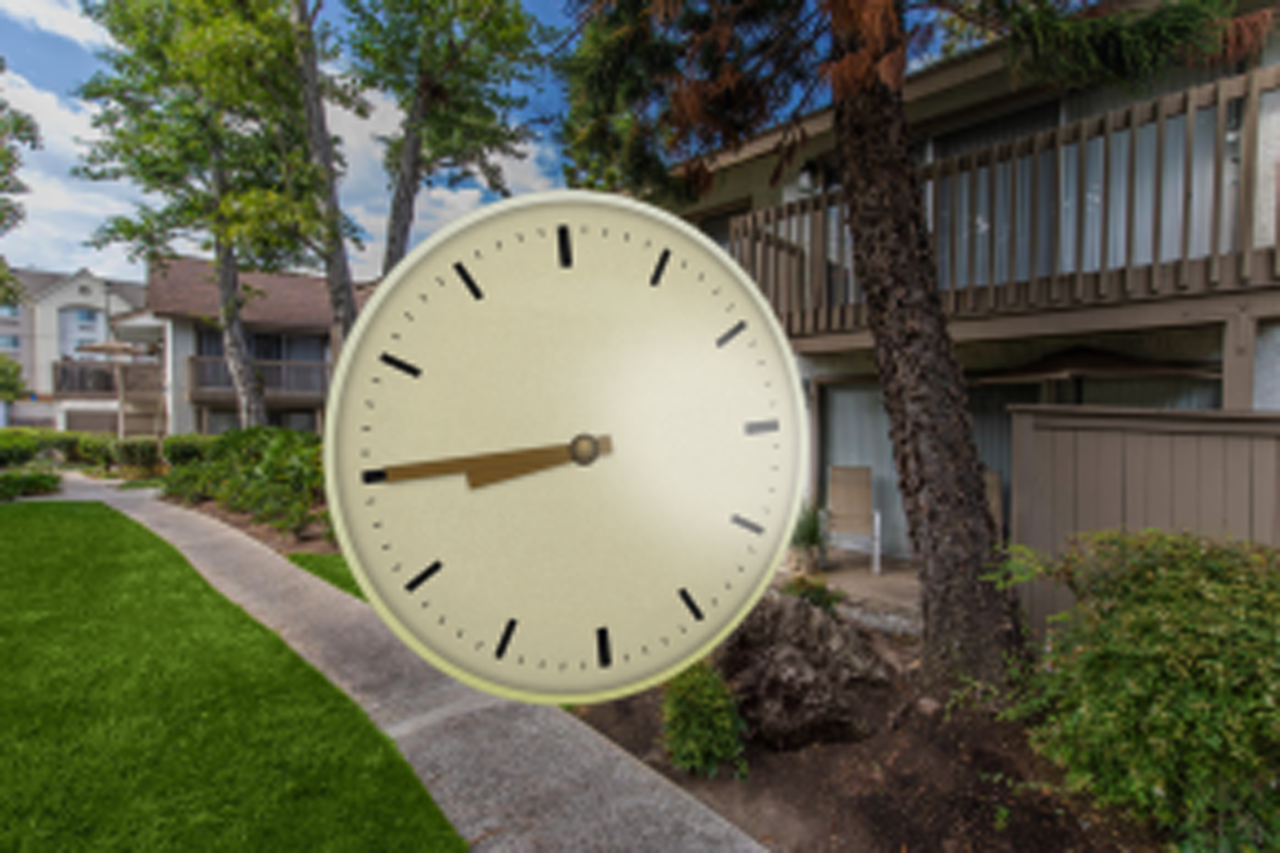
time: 8:45
